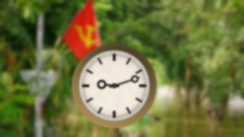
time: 9:12
